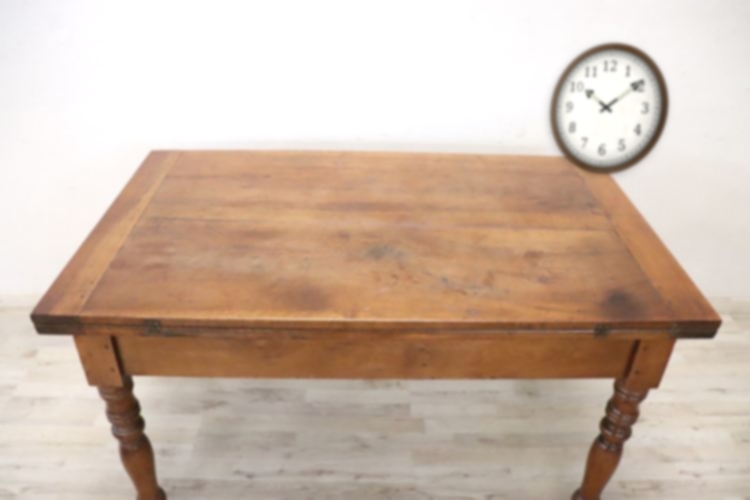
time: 10:09
